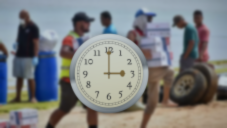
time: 3:00
